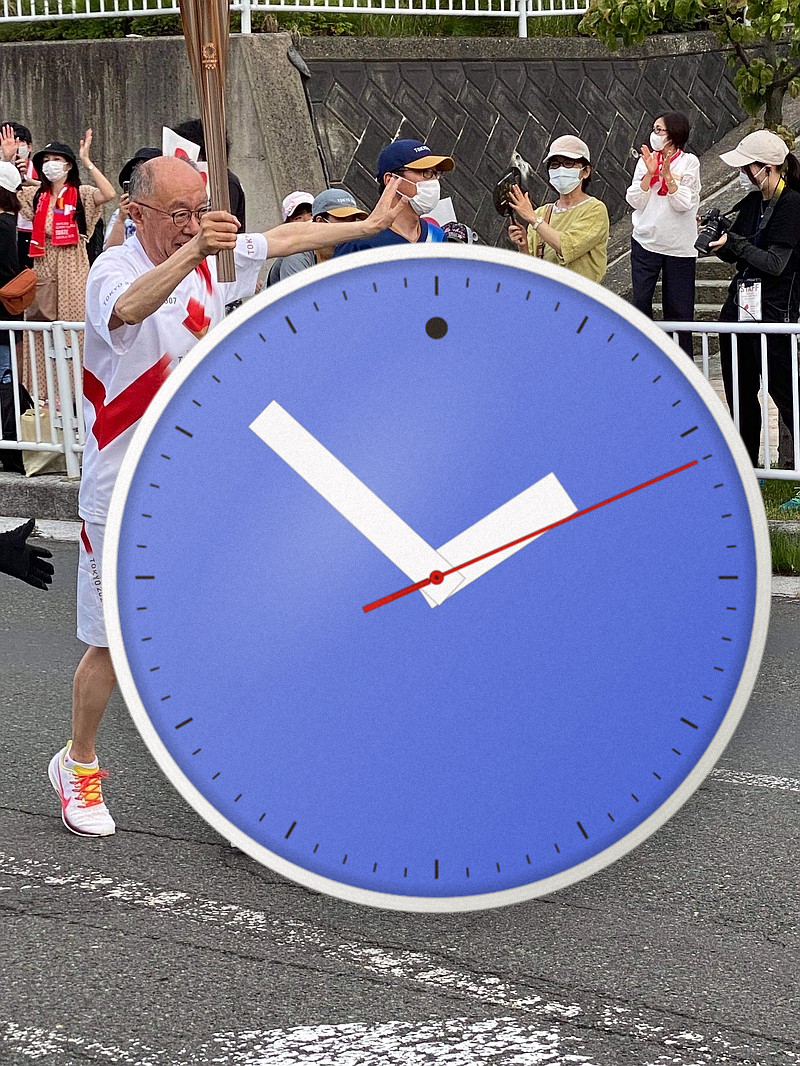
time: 1:52:11
